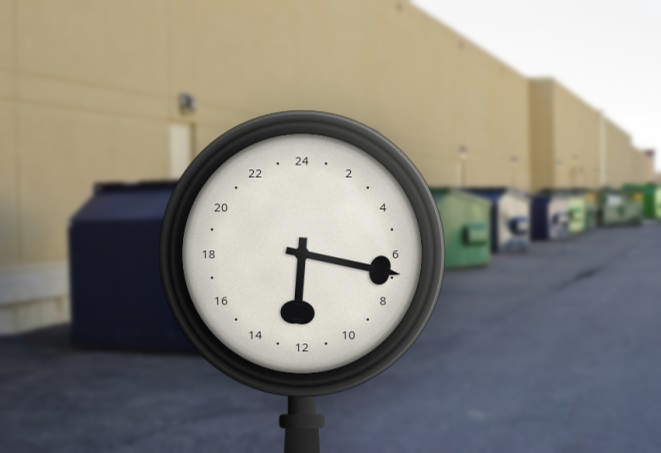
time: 12:17
